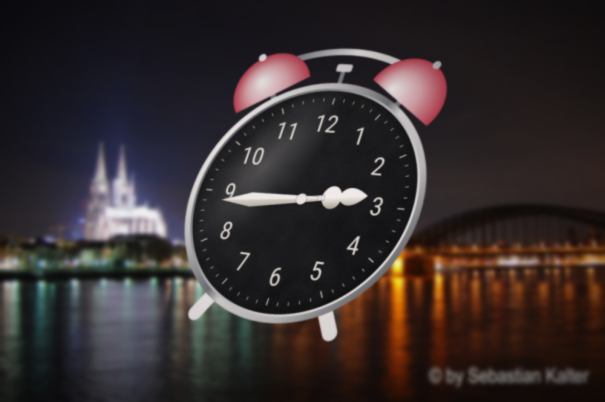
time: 2:44
